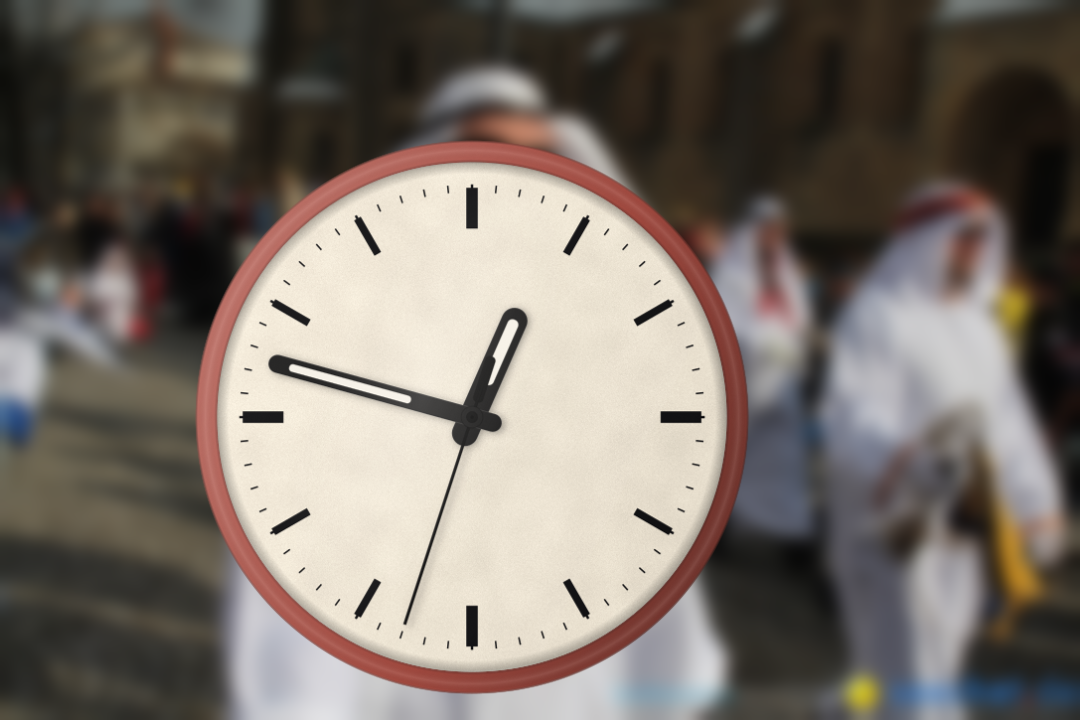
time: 12:47:33
